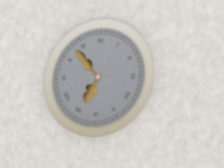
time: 6:53
